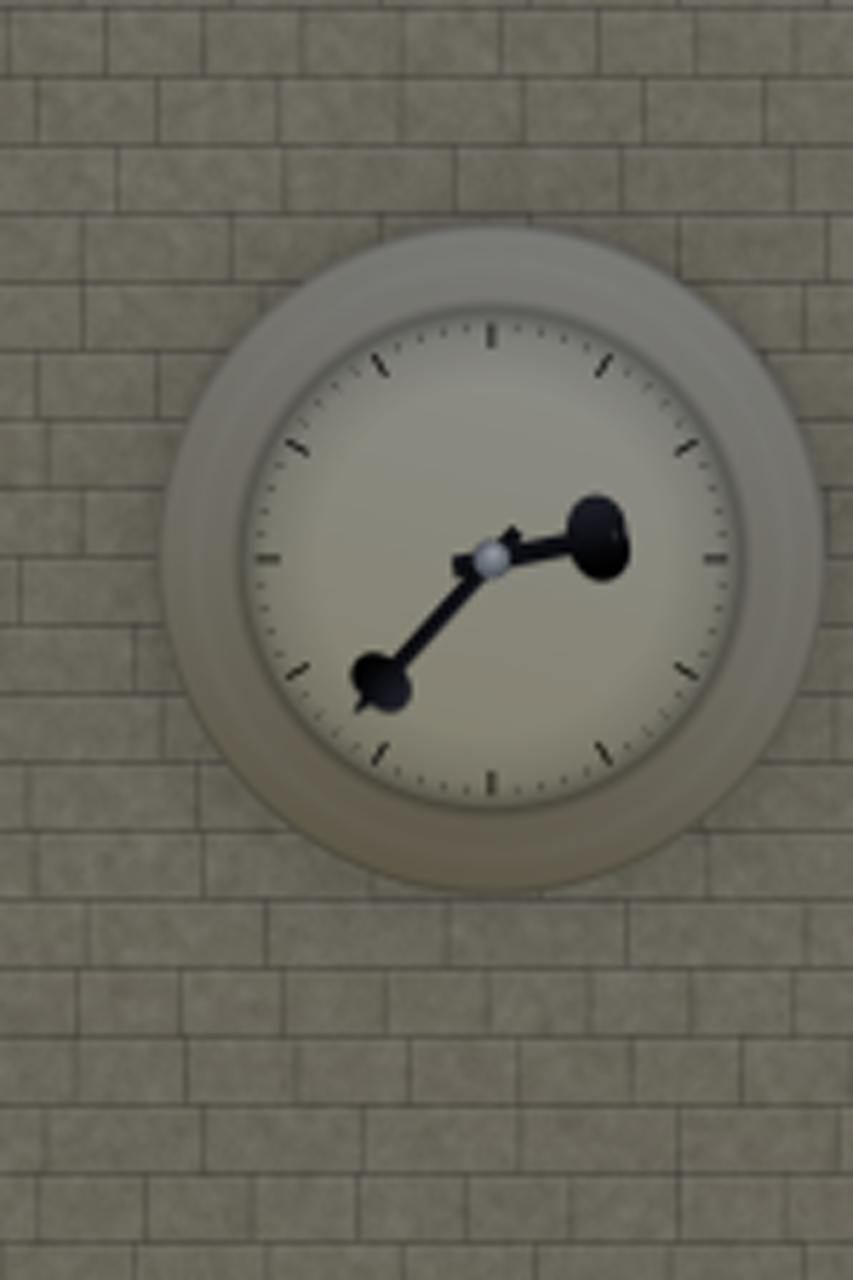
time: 2:37
